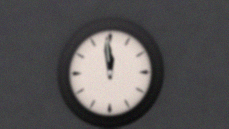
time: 11:59
